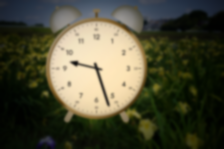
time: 9:27
